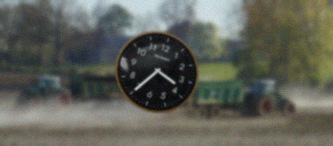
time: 3:35
